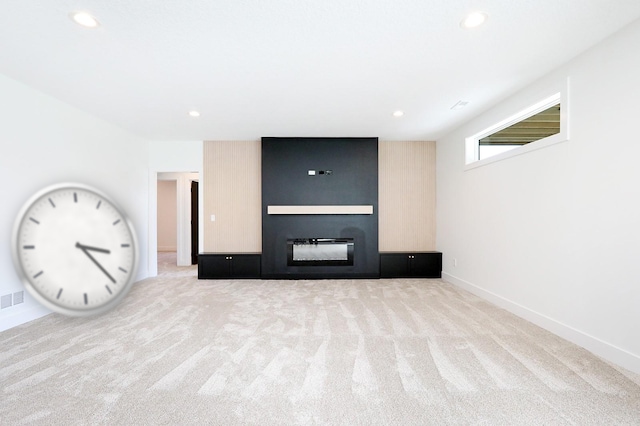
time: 3:23
